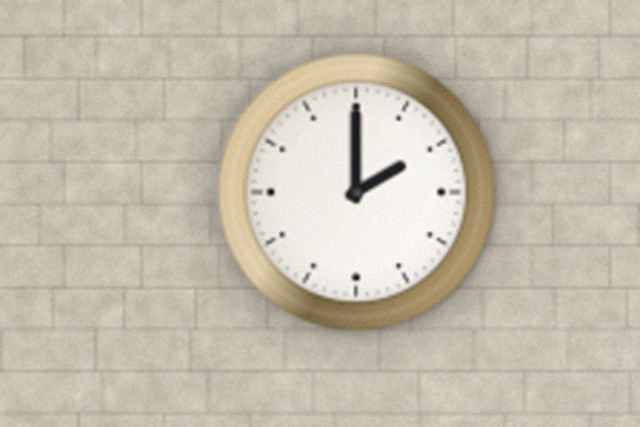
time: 2:00
